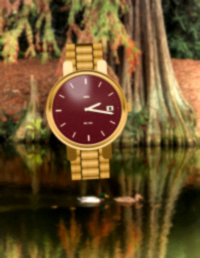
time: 2:17
